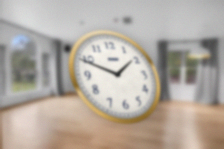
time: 1:49
